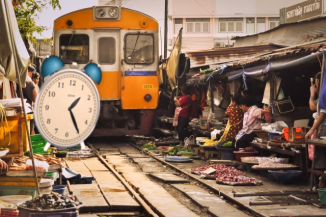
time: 1:25
